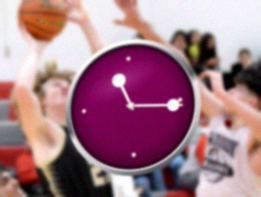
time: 11:16
